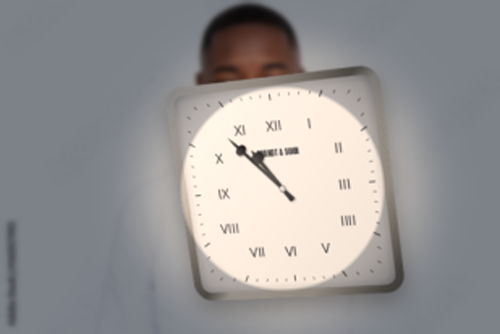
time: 10:53
